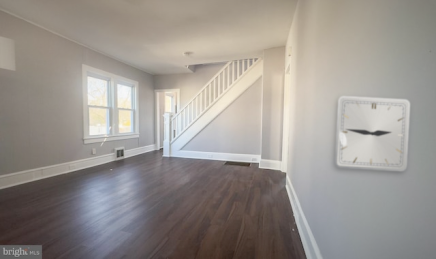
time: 2:46
